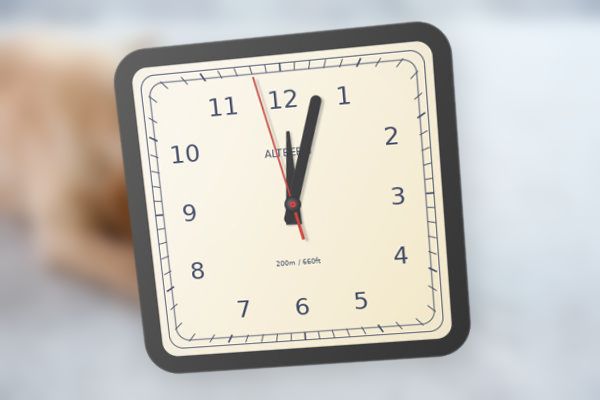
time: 12:02:58
